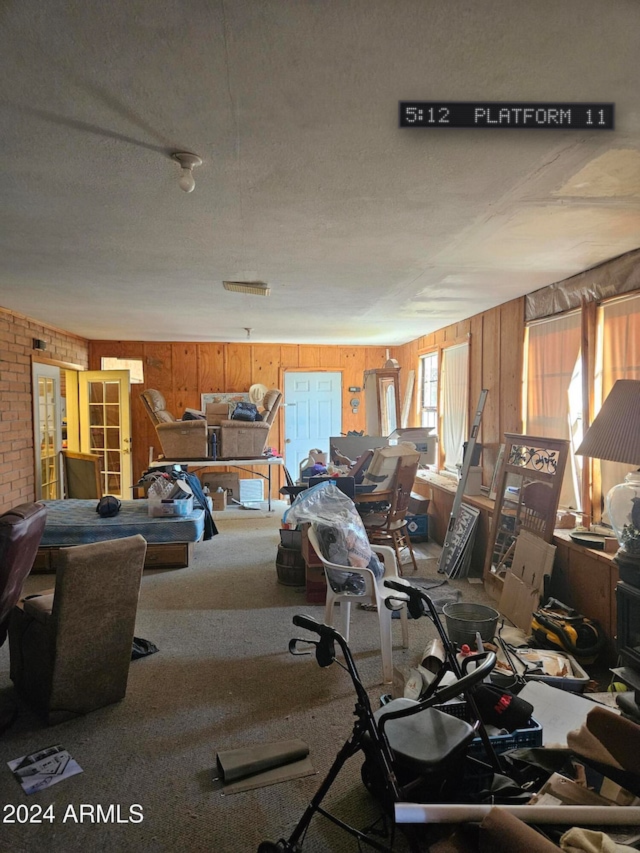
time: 5:12
